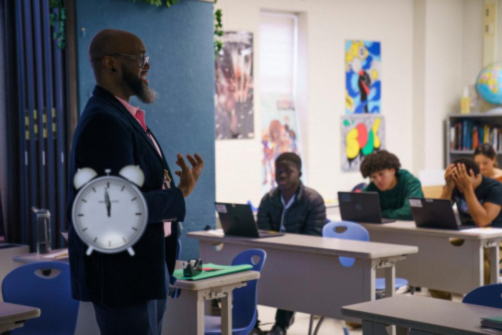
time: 11:59
